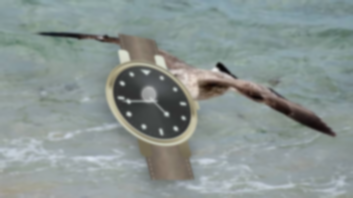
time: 4:44
